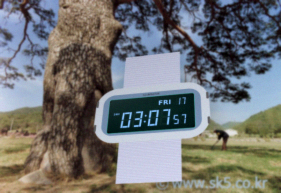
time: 3:07:57
